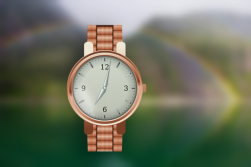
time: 7:02
